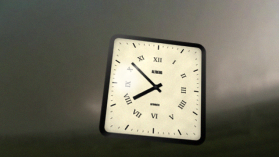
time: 7:52
